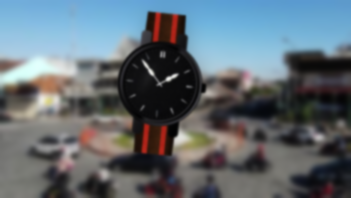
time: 1:53
